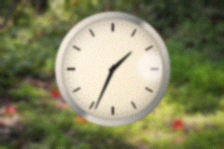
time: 1:34
